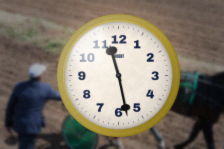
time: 11:28
